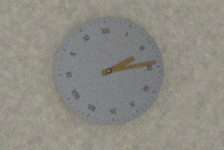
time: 2:14
